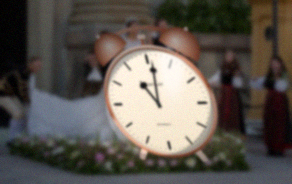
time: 11:01
